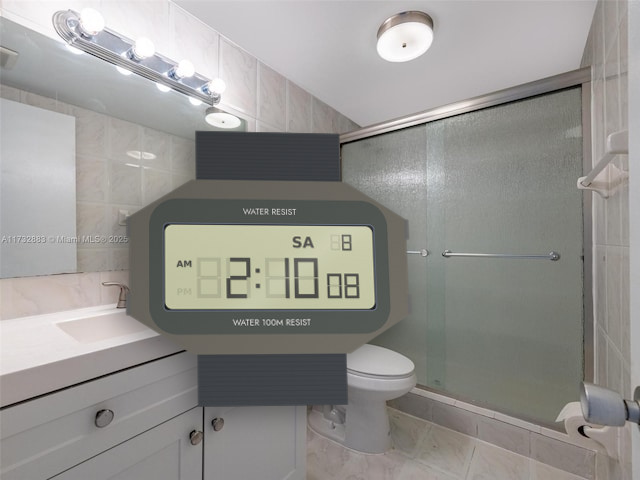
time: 2:10:08
